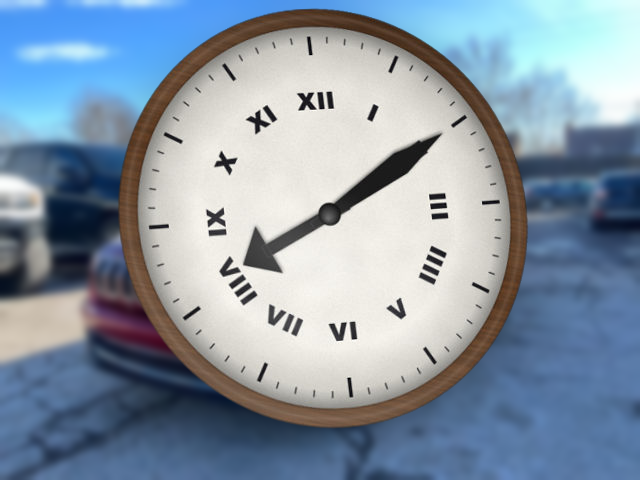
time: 8:10
